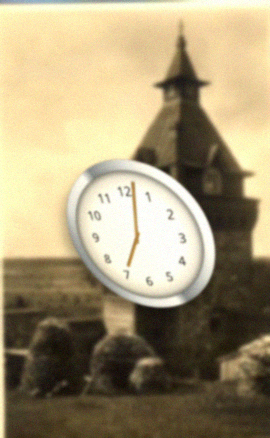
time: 7:02
